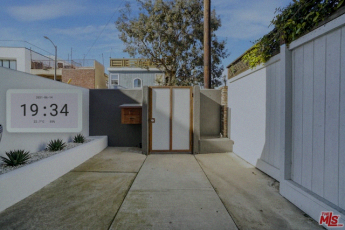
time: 19:34
